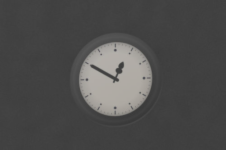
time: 12:50
